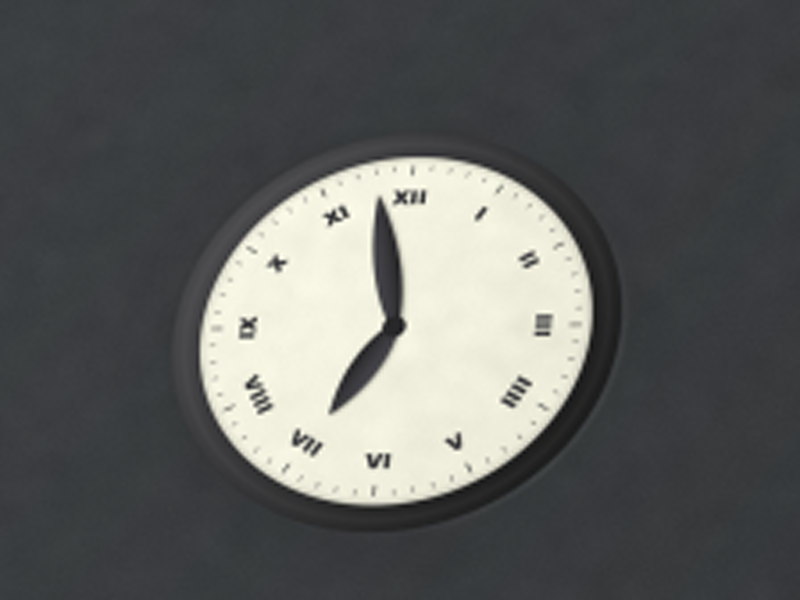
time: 6:58
